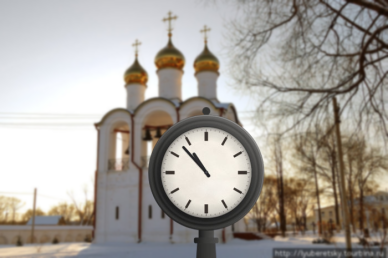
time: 10:53
